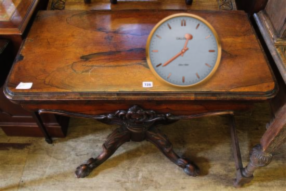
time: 12:39
